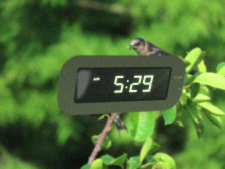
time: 5:29
